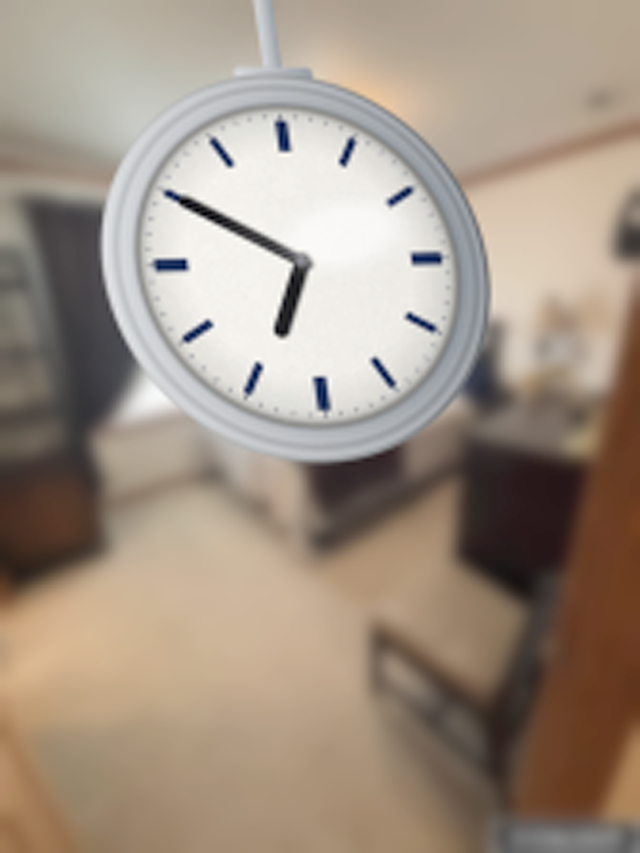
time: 6:50
